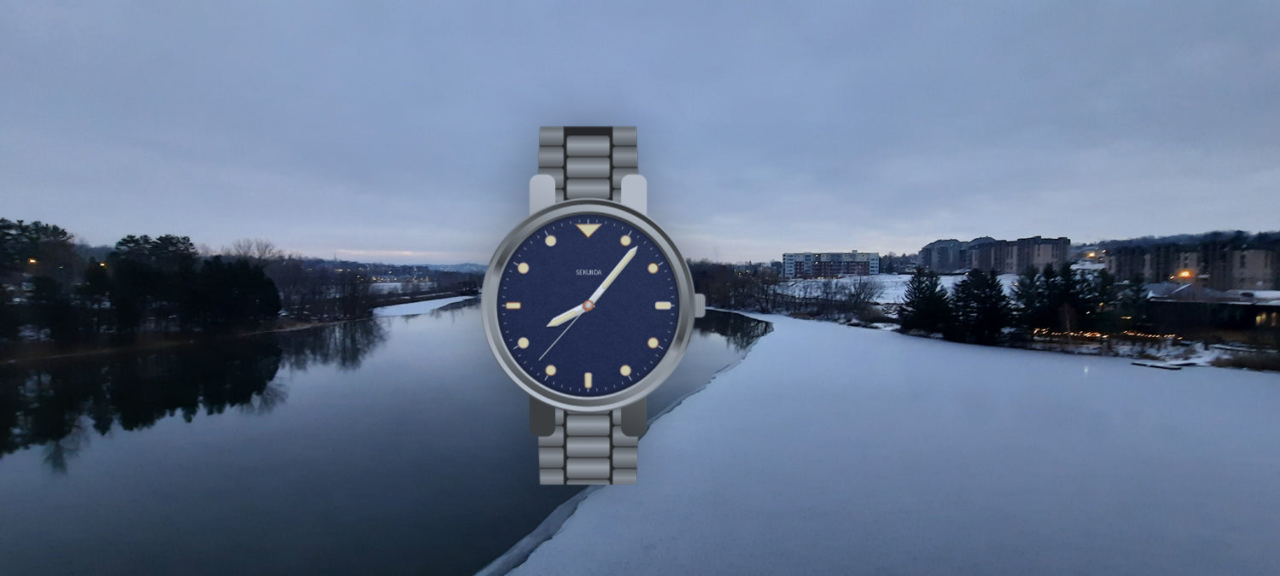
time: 8:06:37
